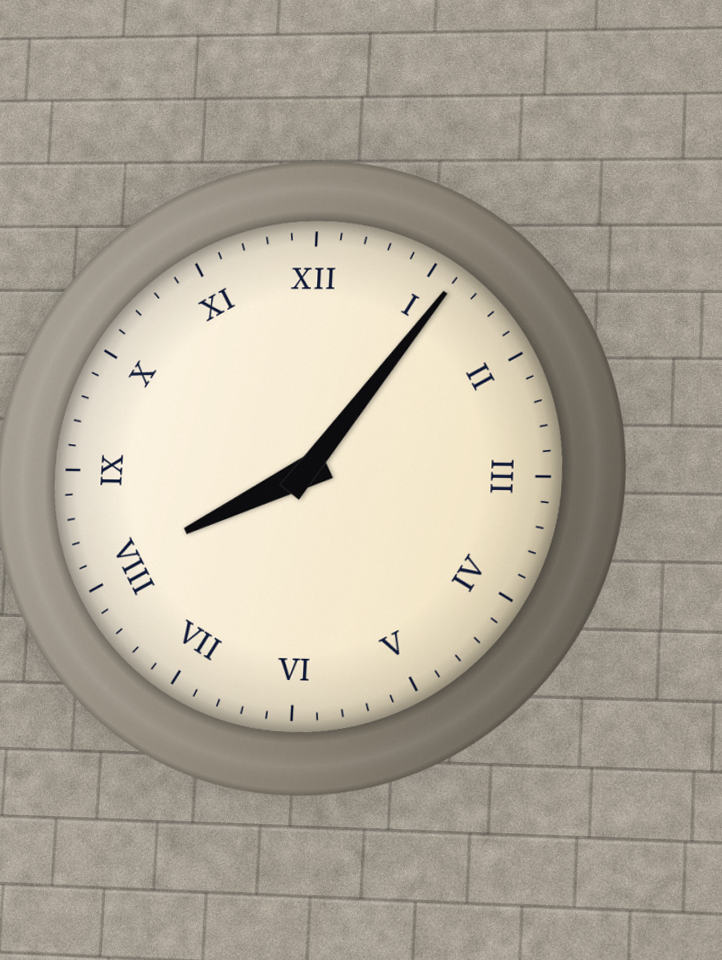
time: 8:06
